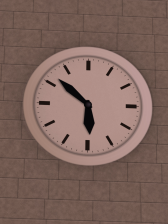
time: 5:52
